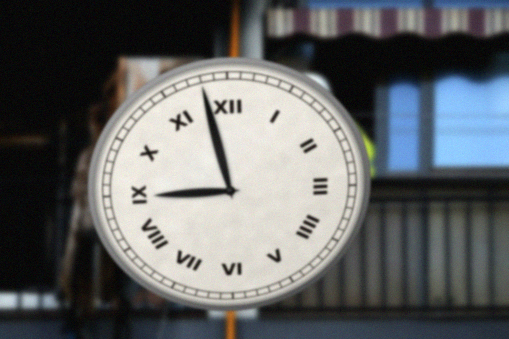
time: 8:58
